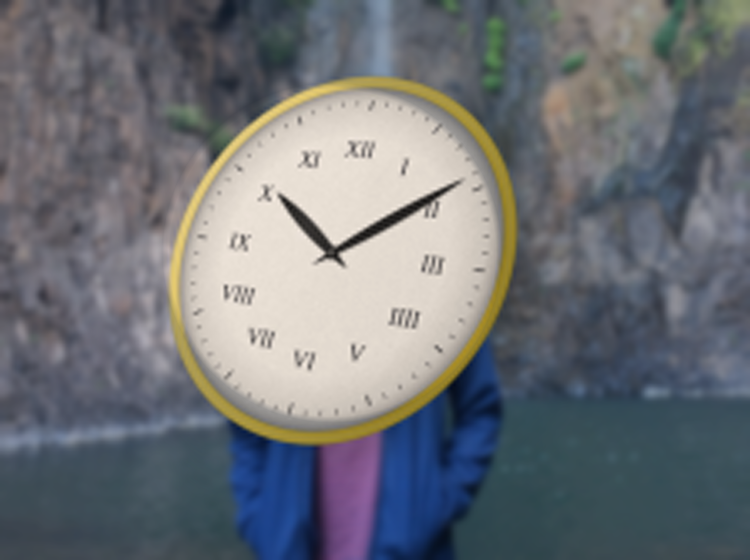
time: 10:09
